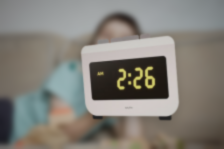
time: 2:26
